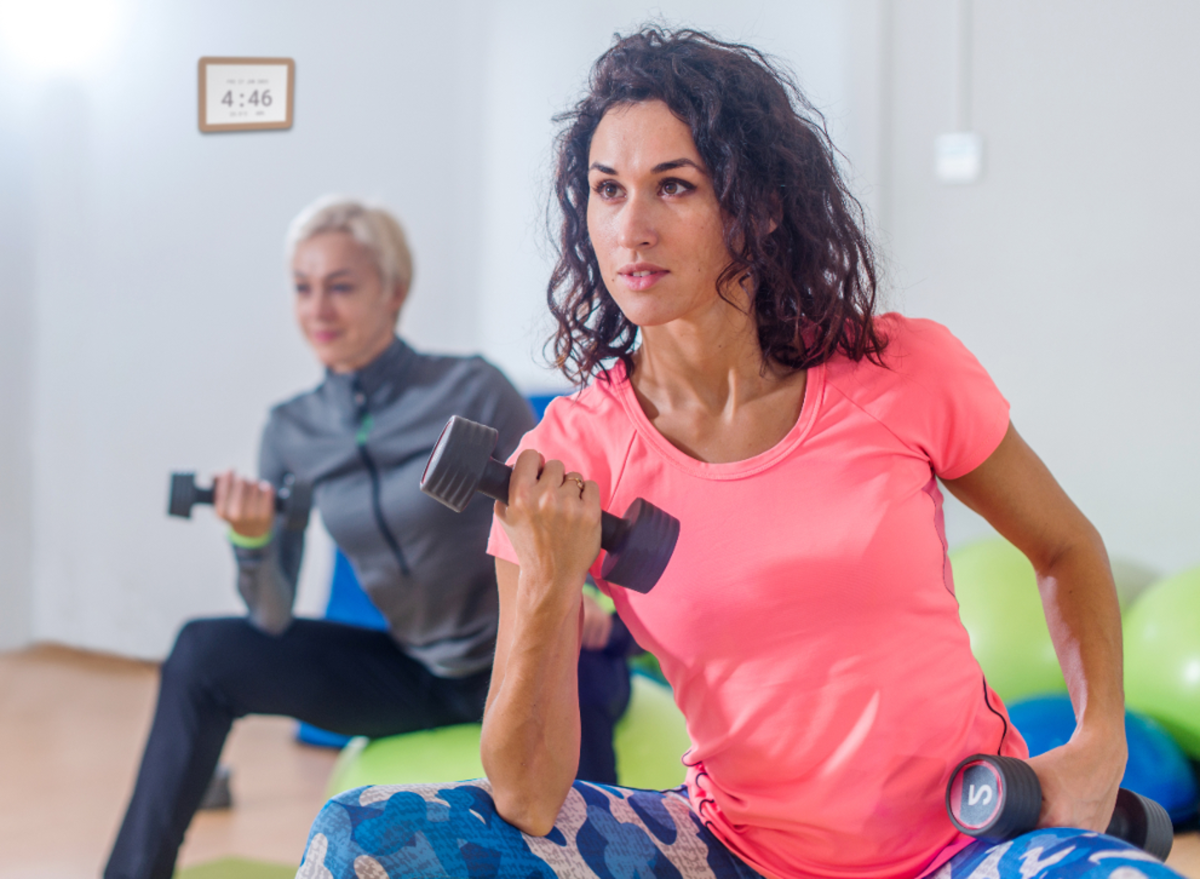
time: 4:46
